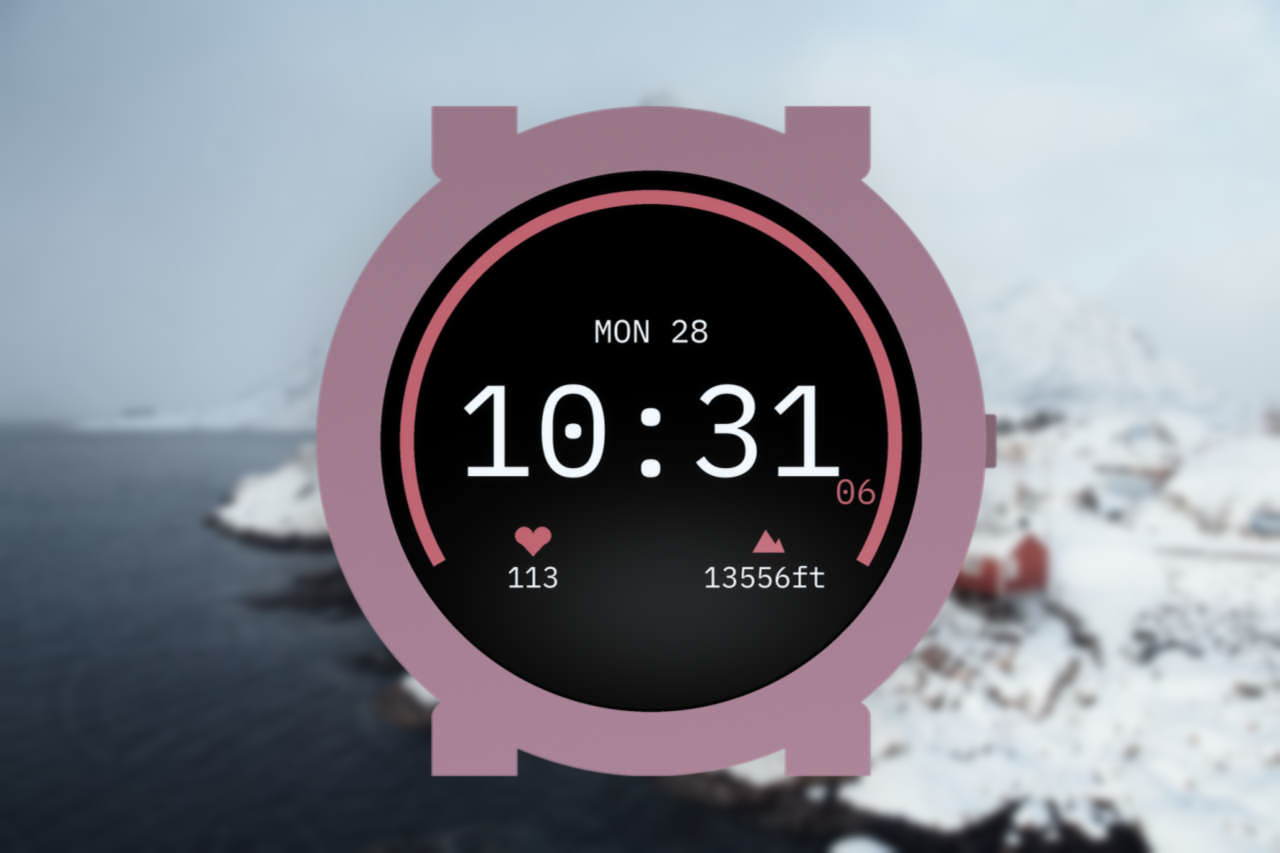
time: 10:31:06
